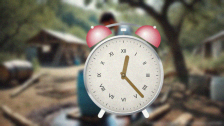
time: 12:23
